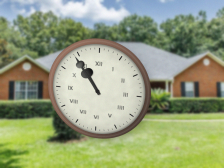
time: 10:54
